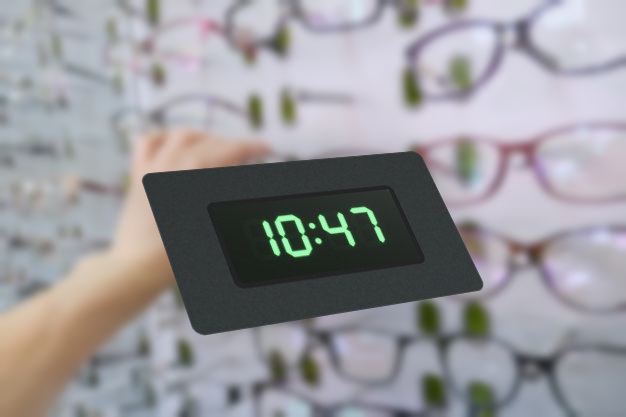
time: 10:47
